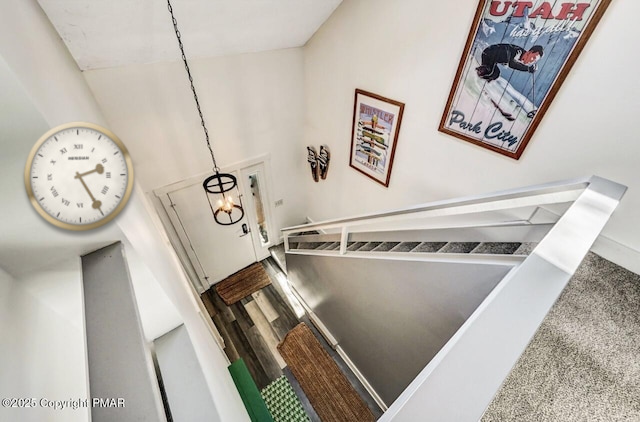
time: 2:25
